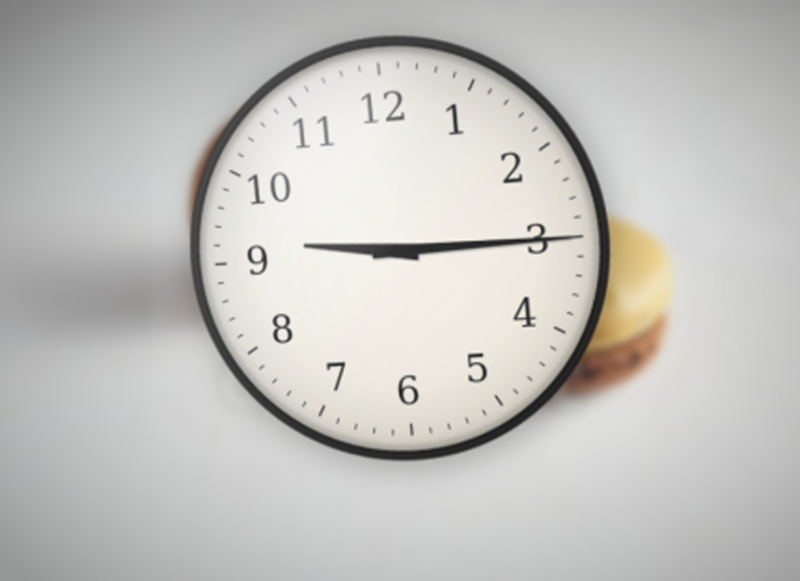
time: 9:15
